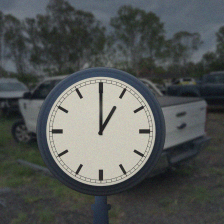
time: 1:00
